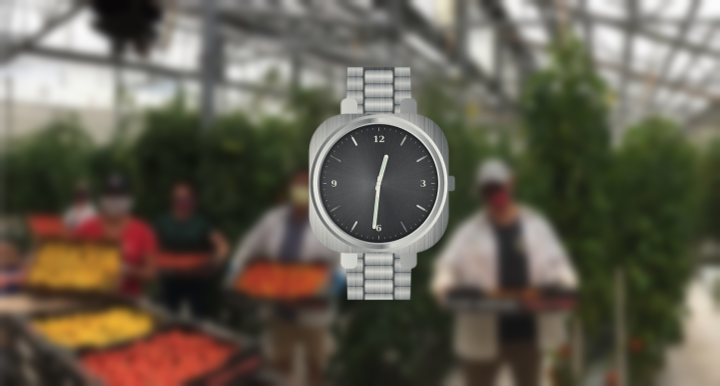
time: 12:31
